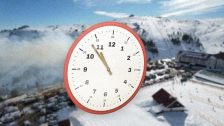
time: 10:53
